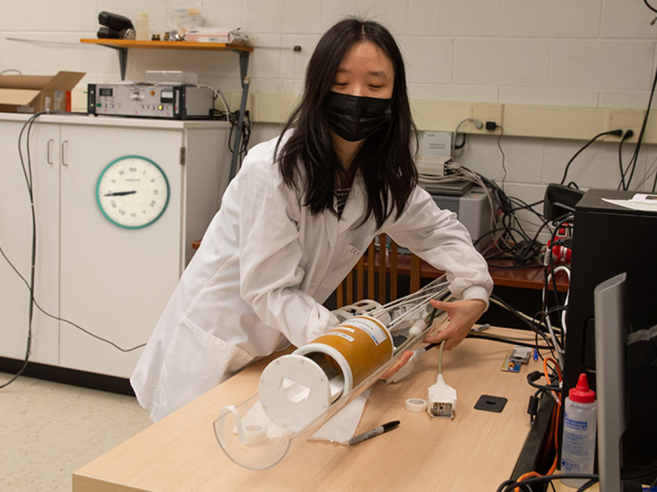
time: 8:44
